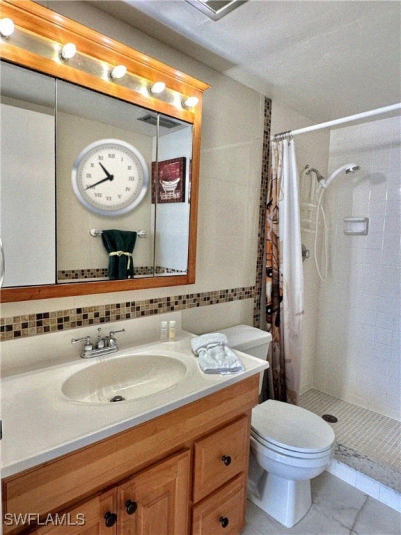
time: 10:40
